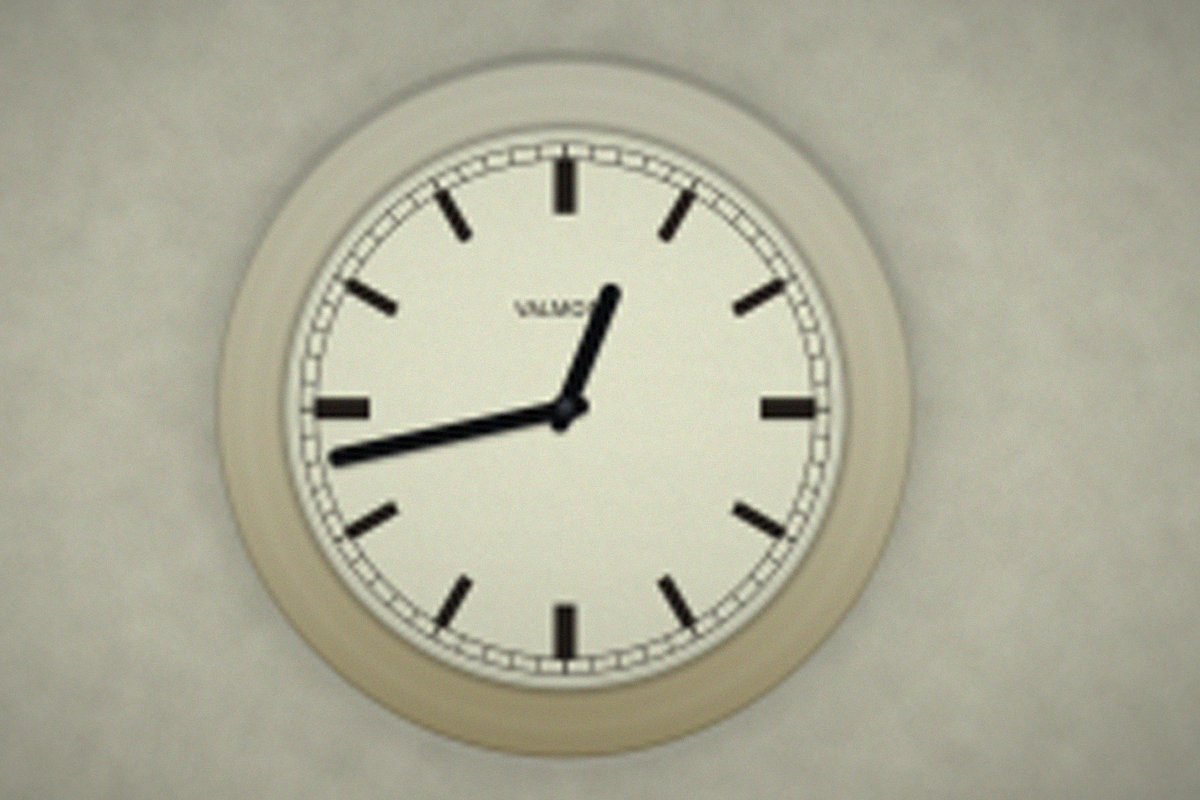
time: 12:43
